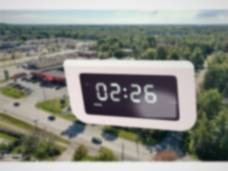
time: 2:26
